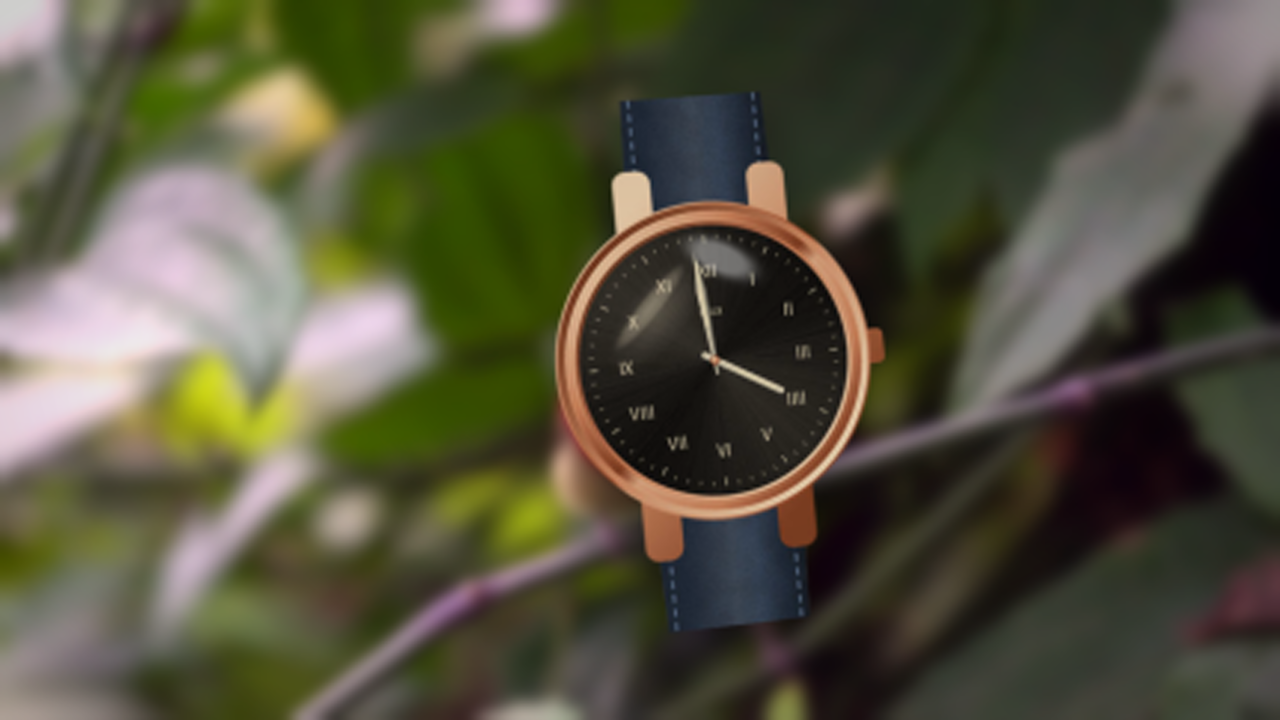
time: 3:59
